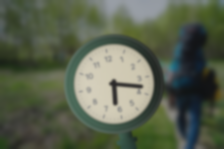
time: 6:18
